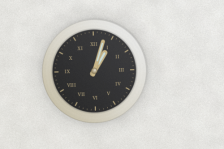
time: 1:03
